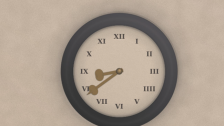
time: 8:39
